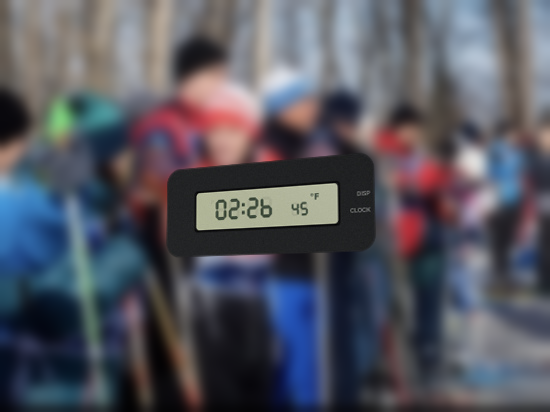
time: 2:26
